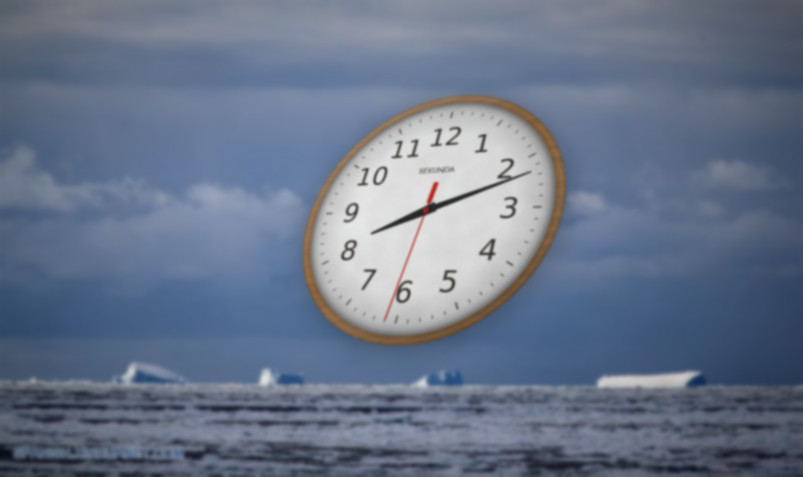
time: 8:11:31
